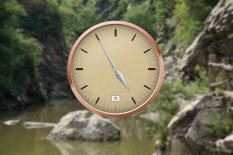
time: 4:55
